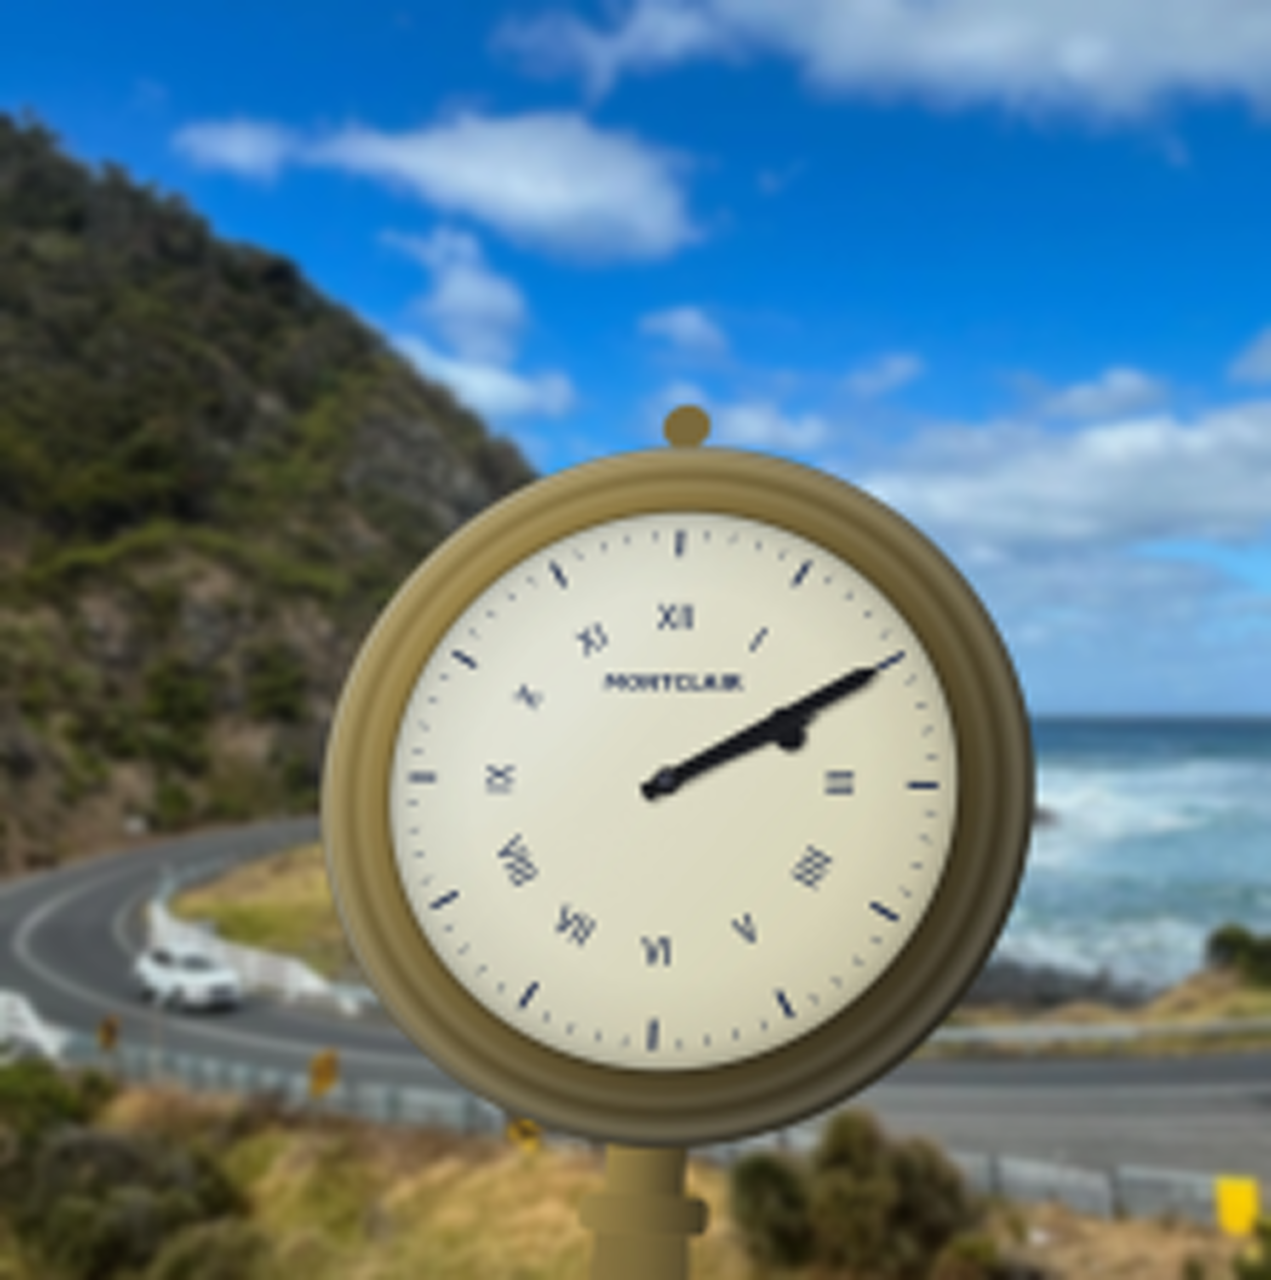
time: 2:10
